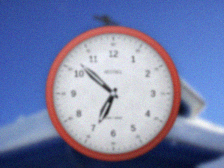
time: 6:52
